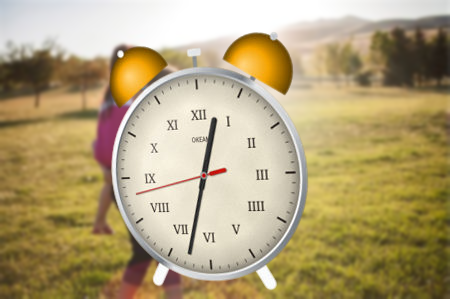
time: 12:32:43
